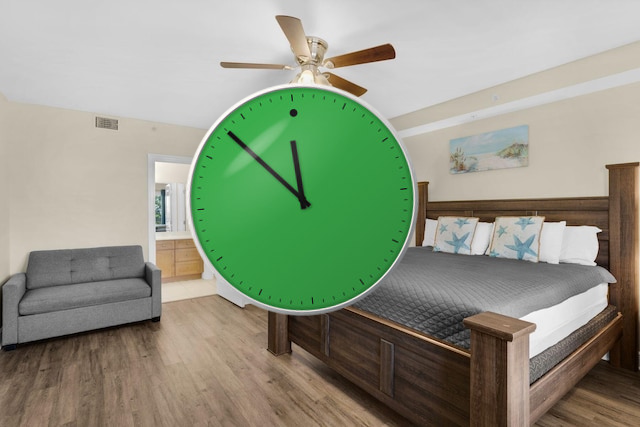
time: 11:53
